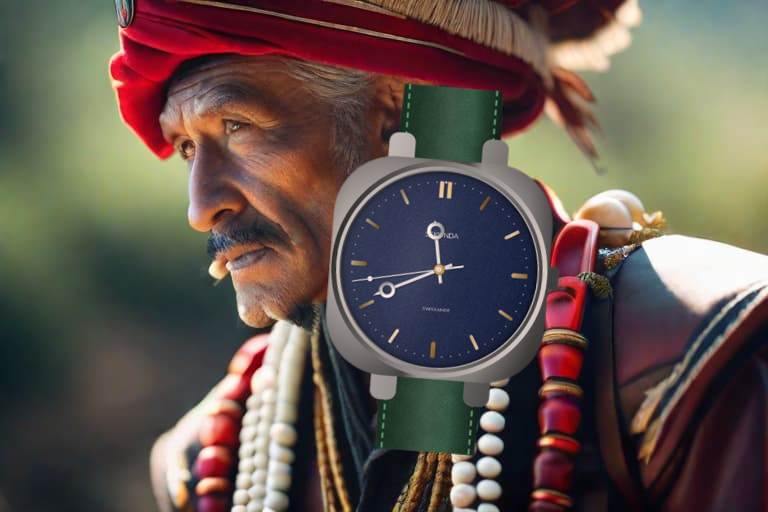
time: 11:40:43
